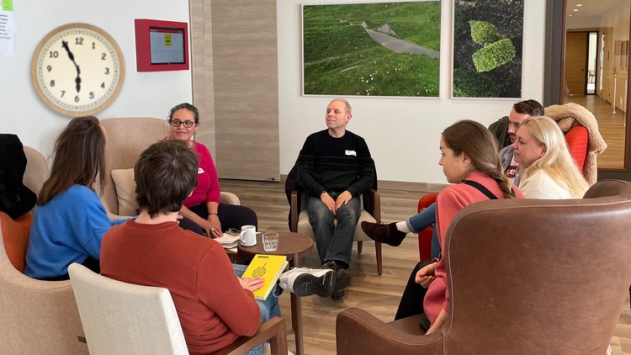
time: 5:55
